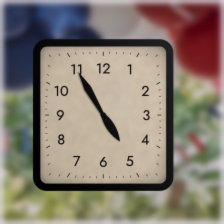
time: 4:55
